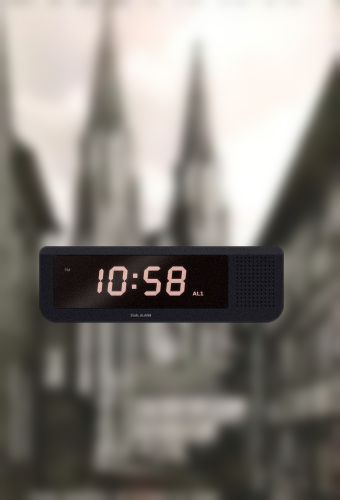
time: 10:58
